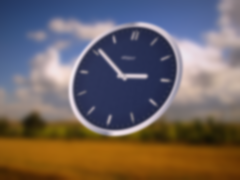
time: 2:51
